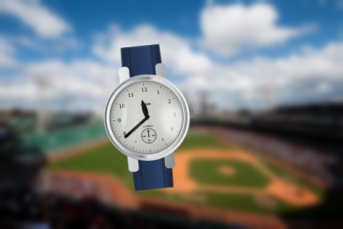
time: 11:39
